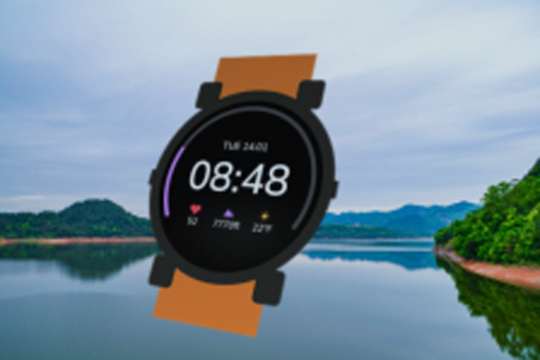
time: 8:48
